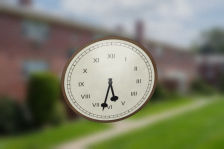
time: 5:32
